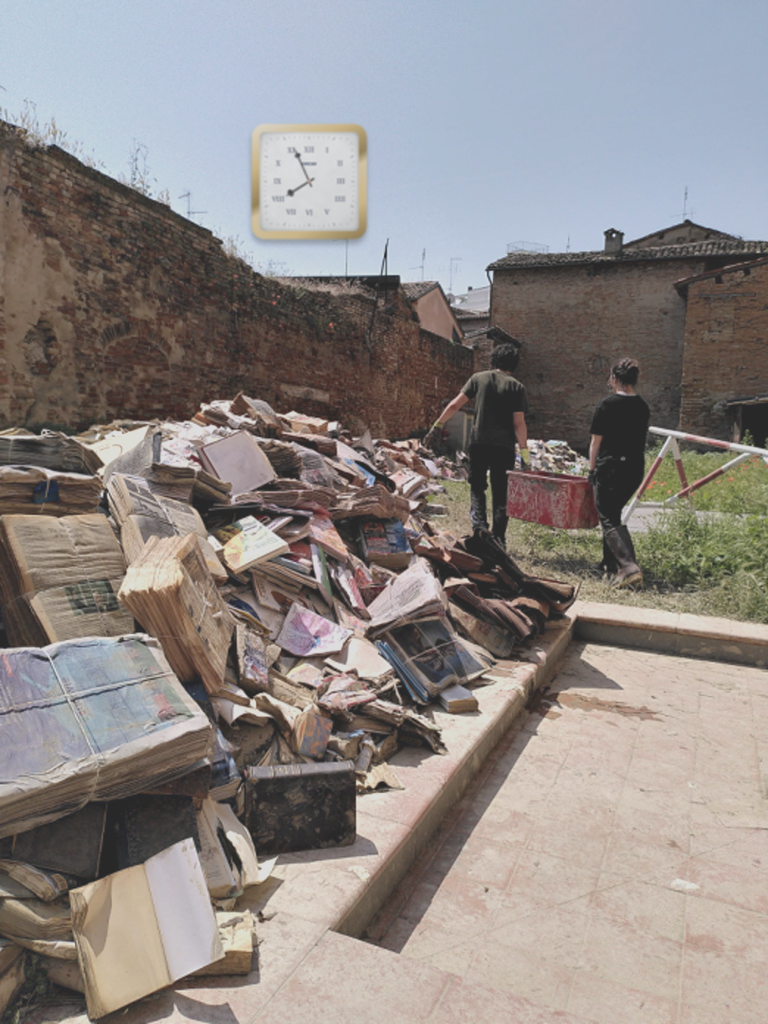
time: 7:56
